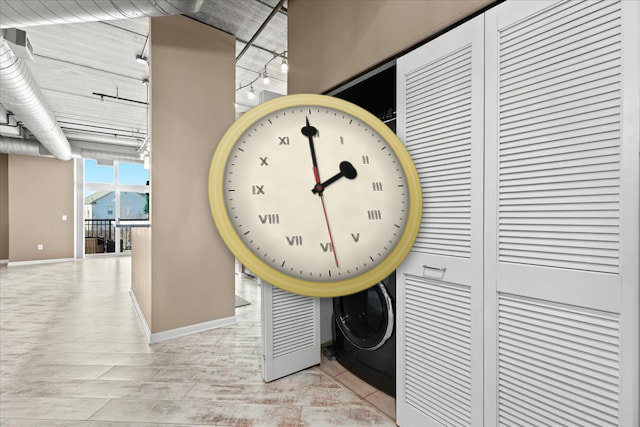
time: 1:59:29
